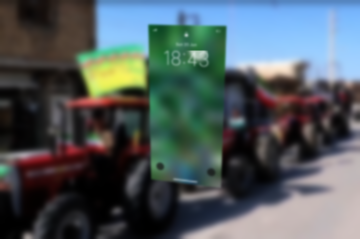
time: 18:43
